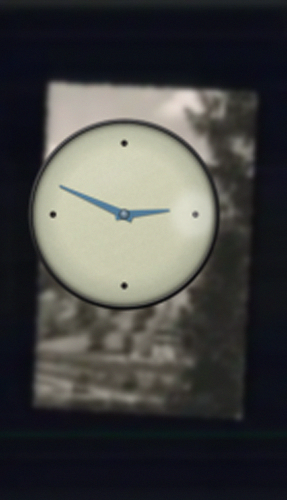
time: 2:49
